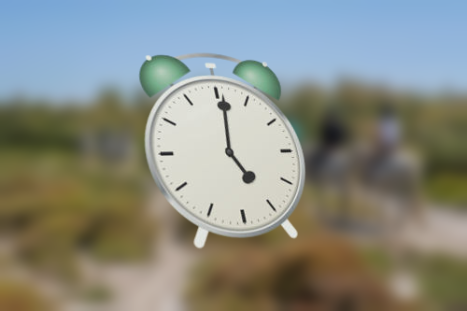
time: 5:01
